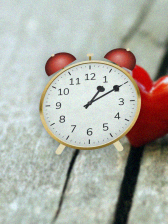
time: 1:10
